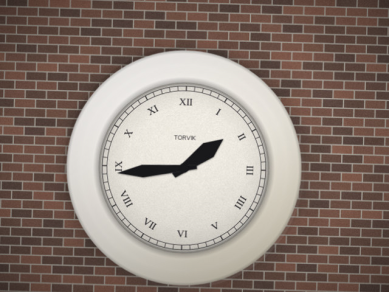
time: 1:44
